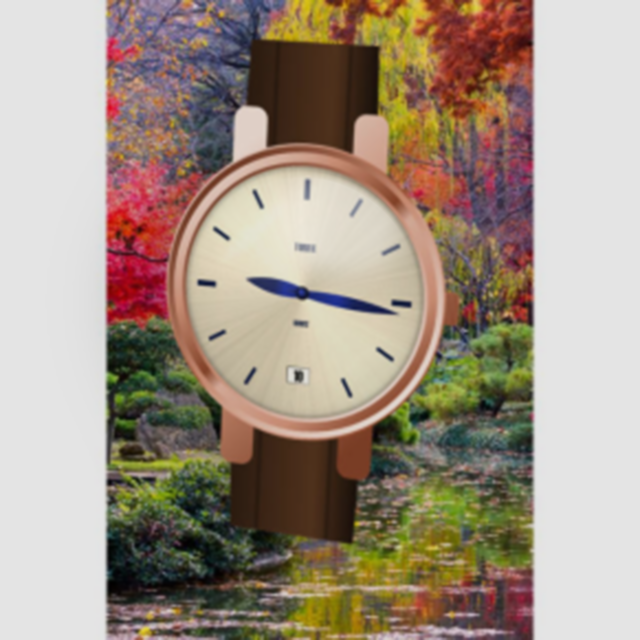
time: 9:16
